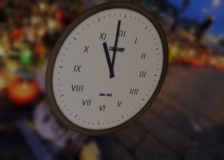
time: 10:59
